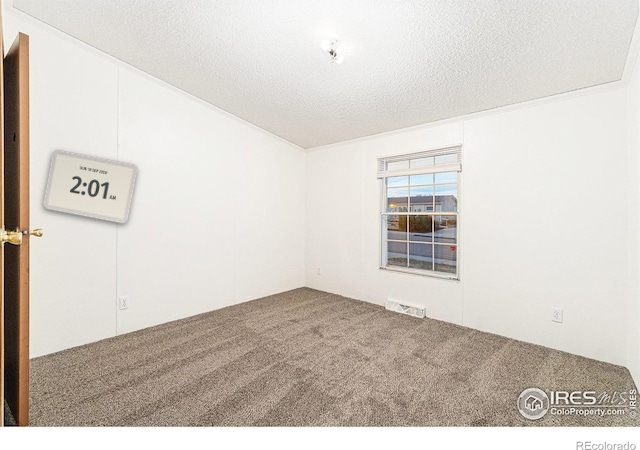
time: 2:01
